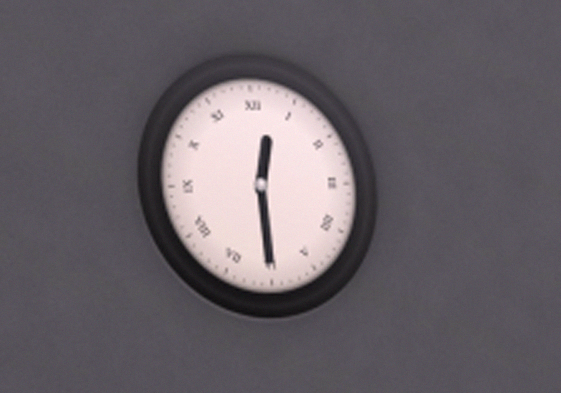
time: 12:30
